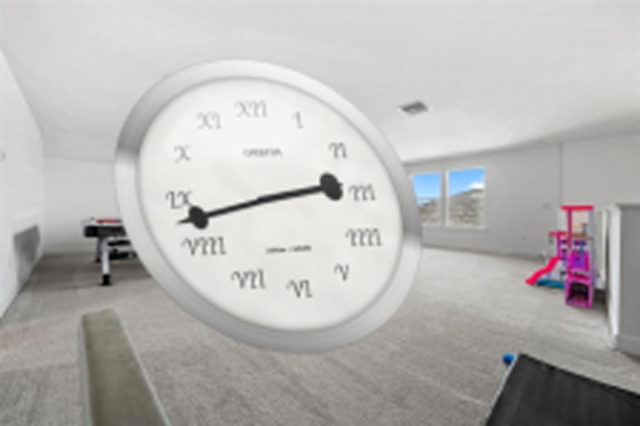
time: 2:43
